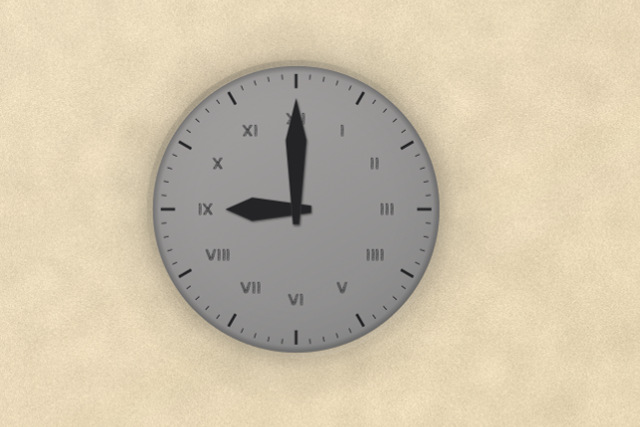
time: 9:00
